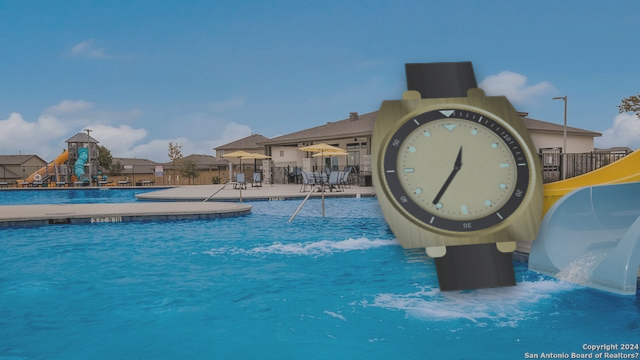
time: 12:36
